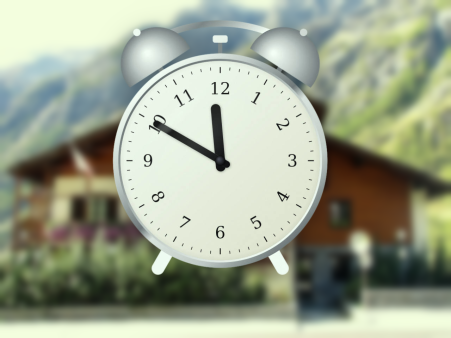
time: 11:50
